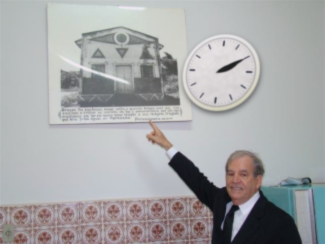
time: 2:10
